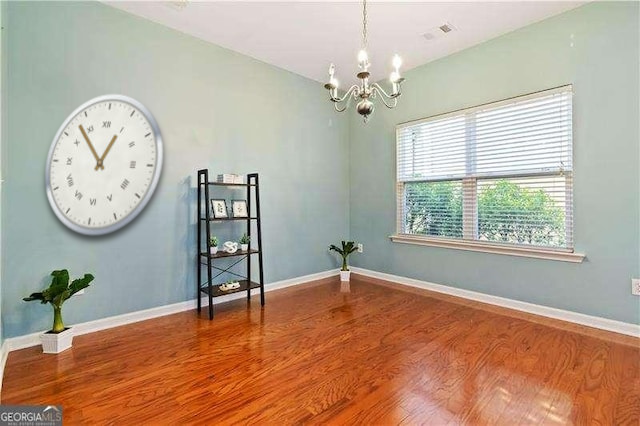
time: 12:53
